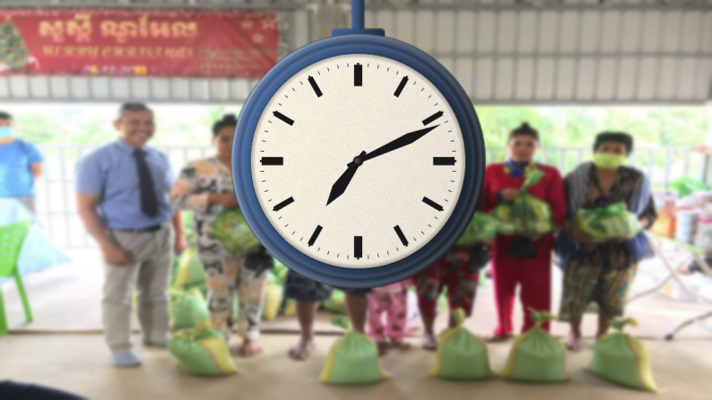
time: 7:11
